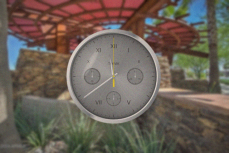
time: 11:39
